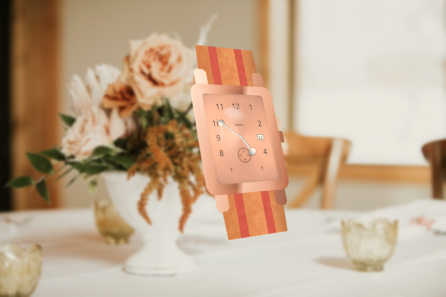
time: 4:51
